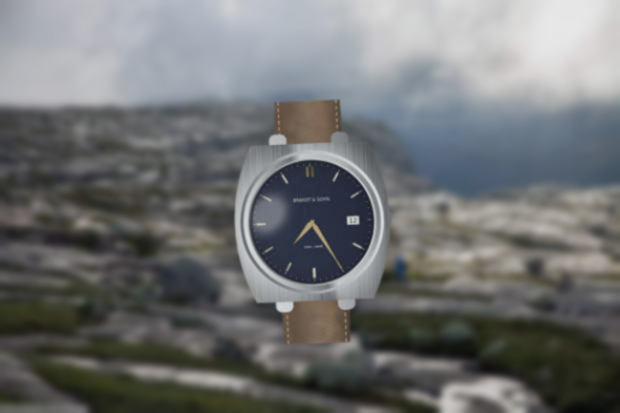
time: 7:25
